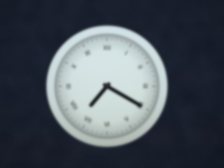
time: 7:20
